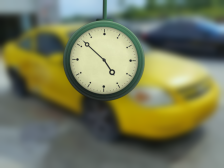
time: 4:52
